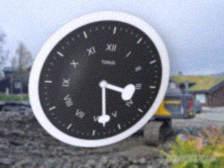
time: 3:28
